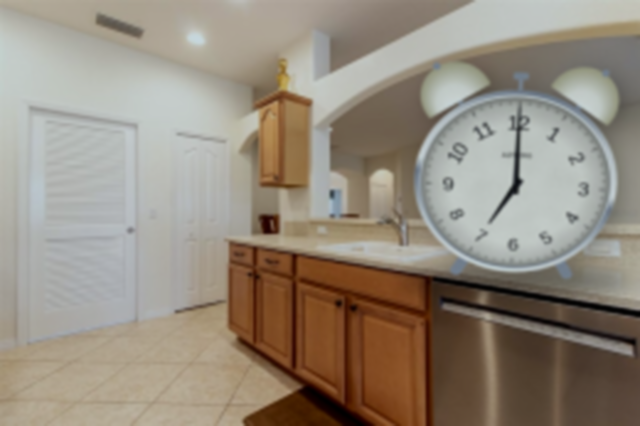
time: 7:00
